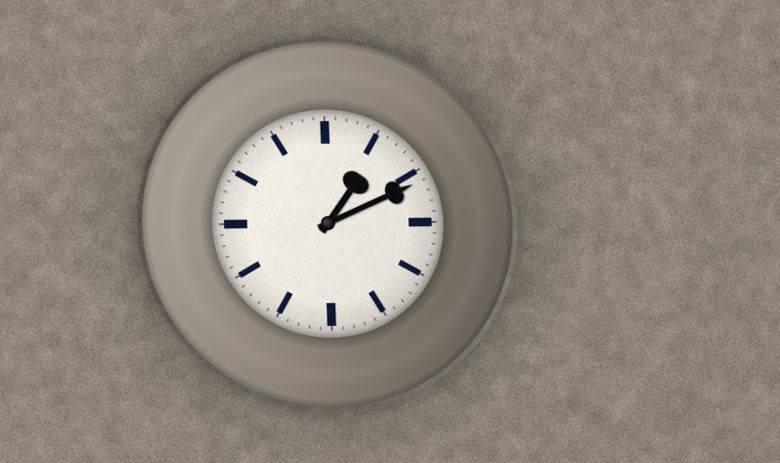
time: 1:11
